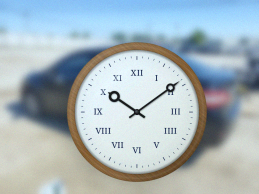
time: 10:09
